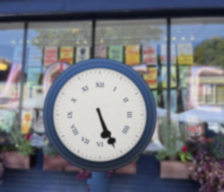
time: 5:26
